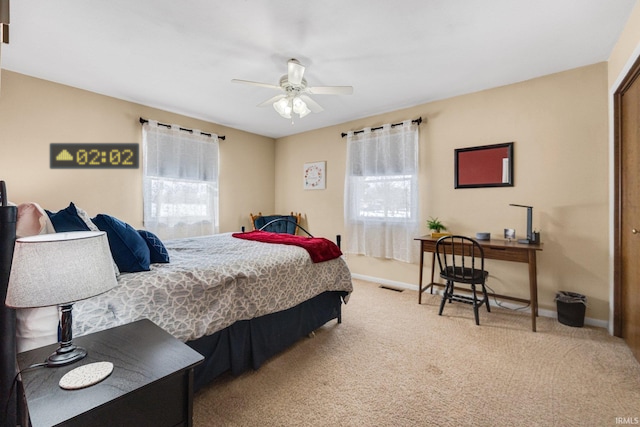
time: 2:02
